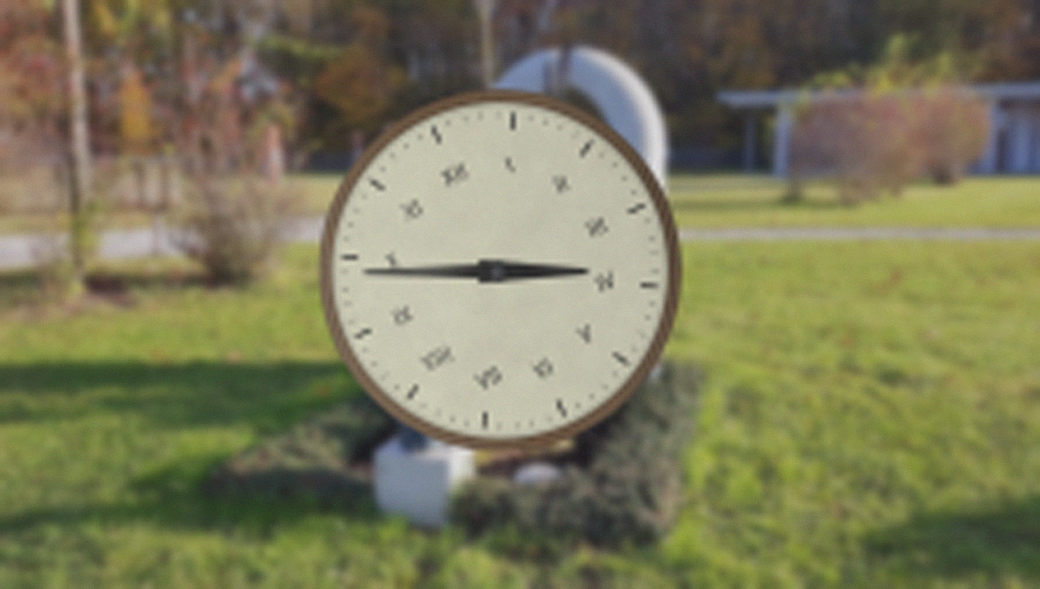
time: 3:49
